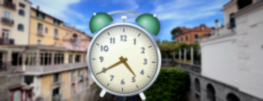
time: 4:40
